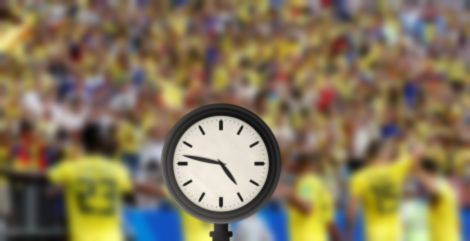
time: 4:47
